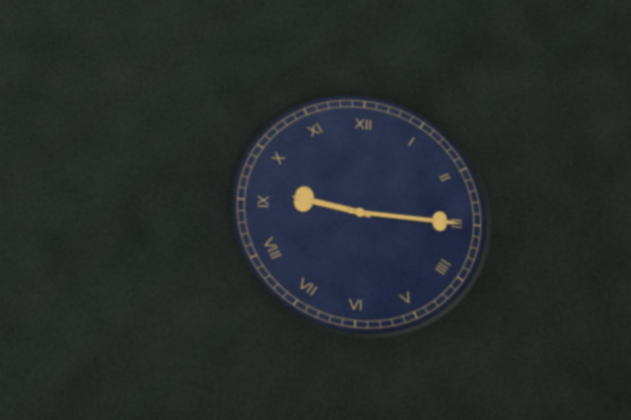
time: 9:15
